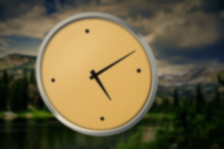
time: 5:11
